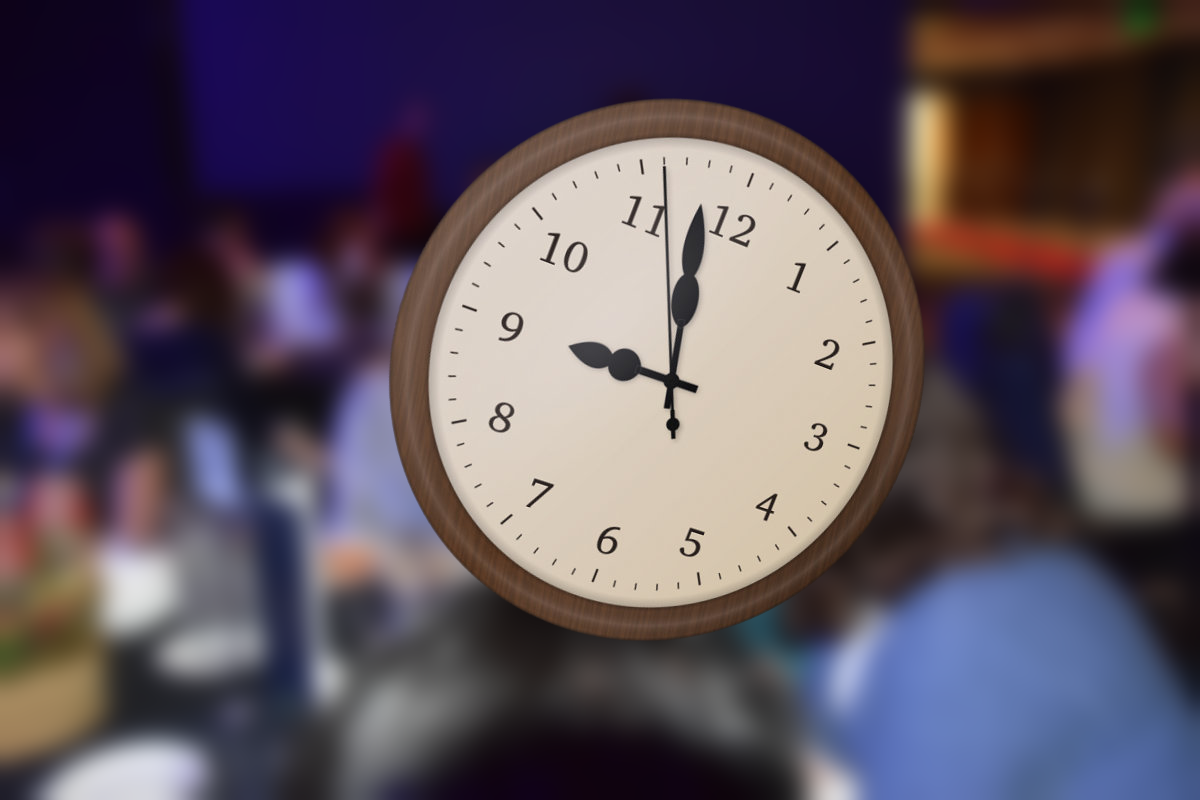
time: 8:57:56
